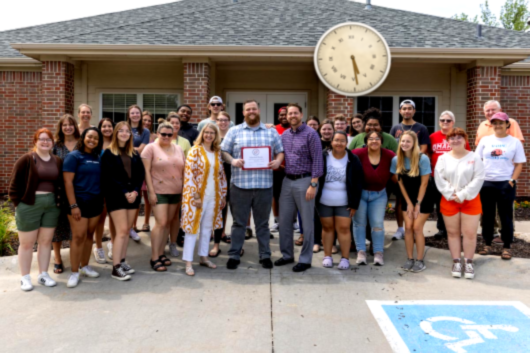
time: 5:29
